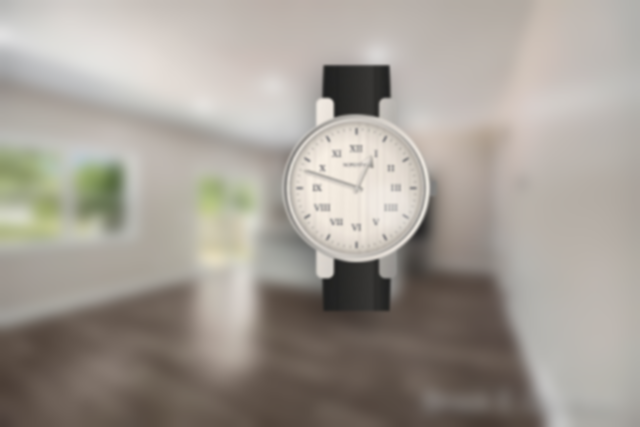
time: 12:48
